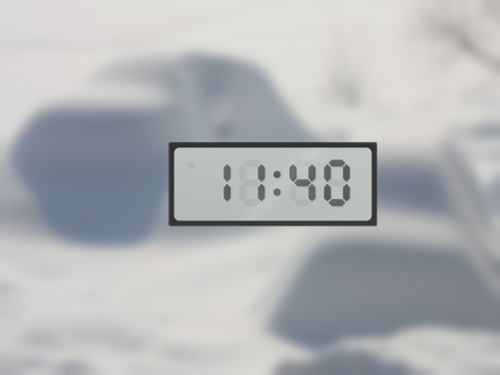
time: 11:40
